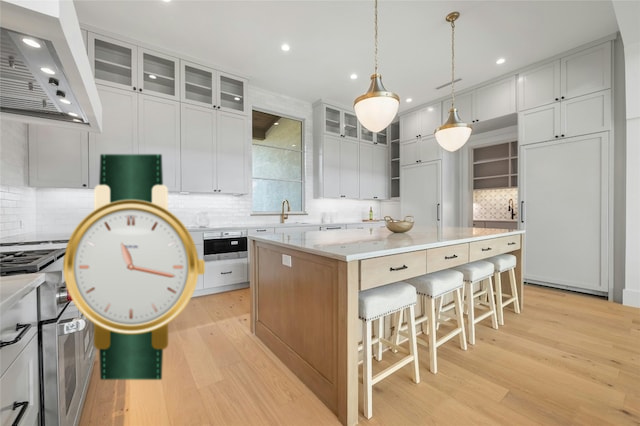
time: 11:17
